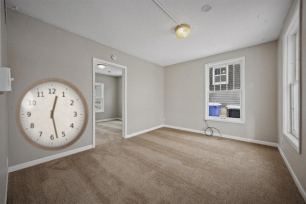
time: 12:28
